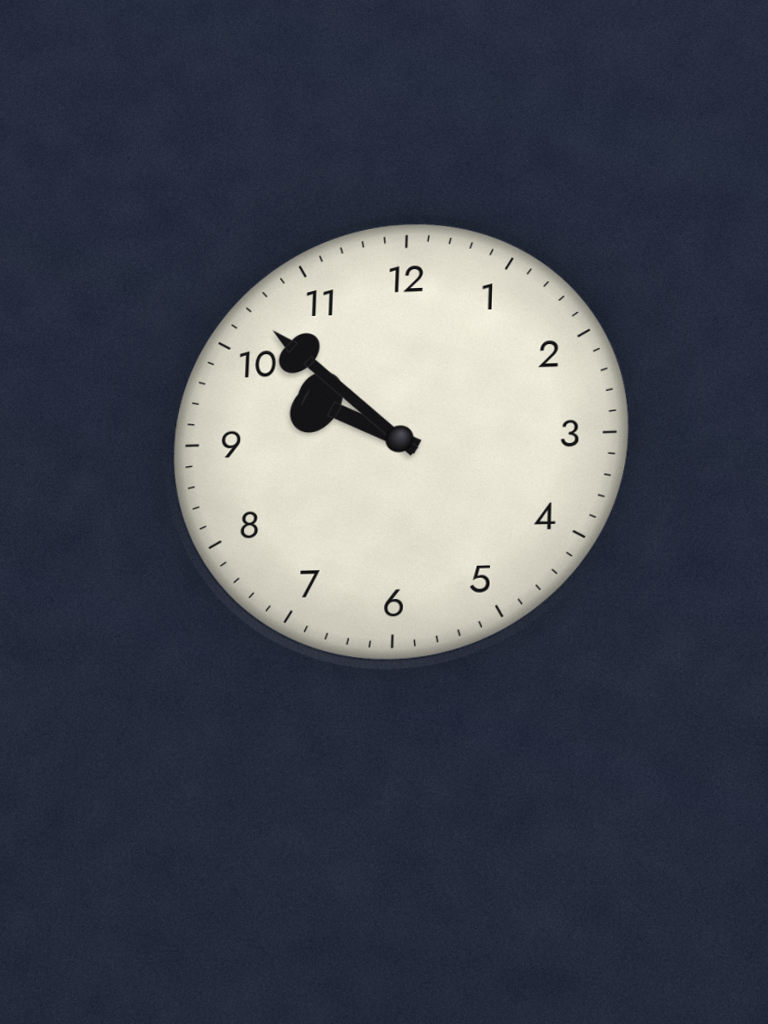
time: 9:52
